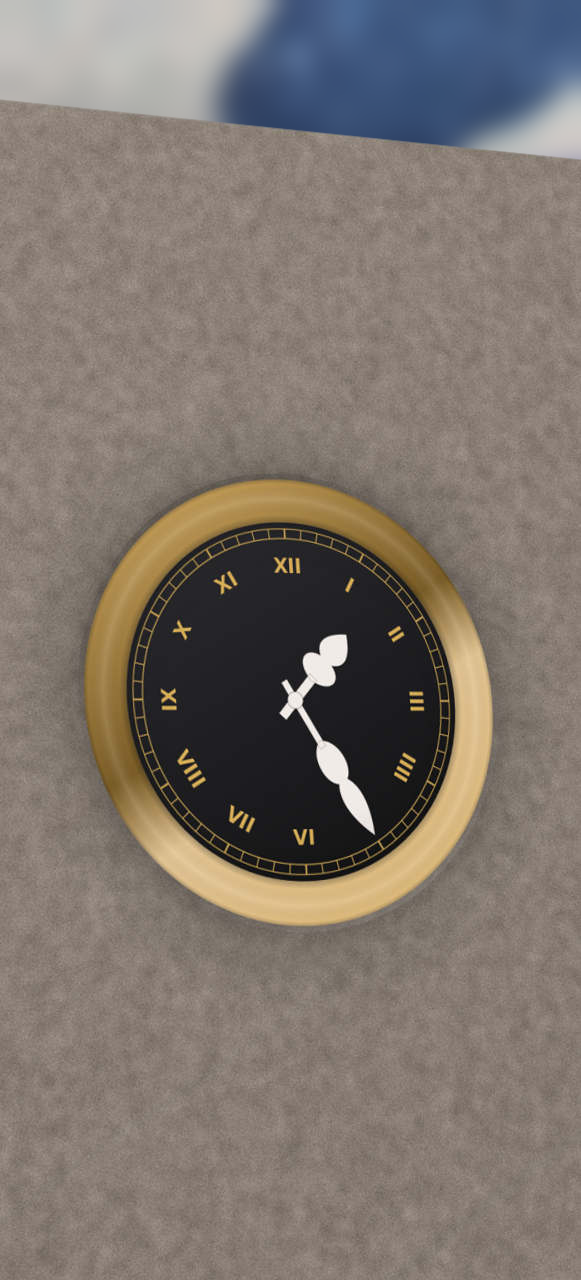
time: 1:25
